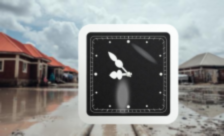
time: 8:53
